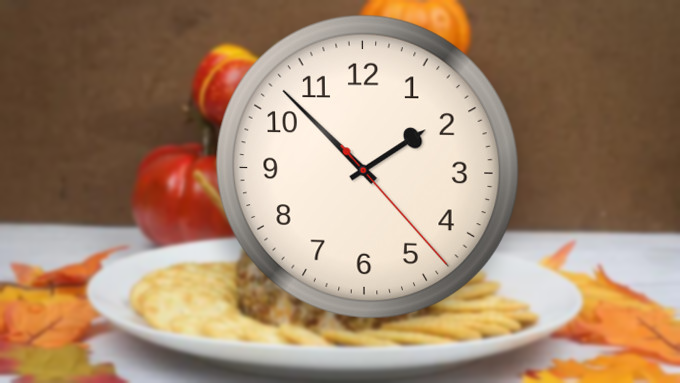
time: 1:52:23
